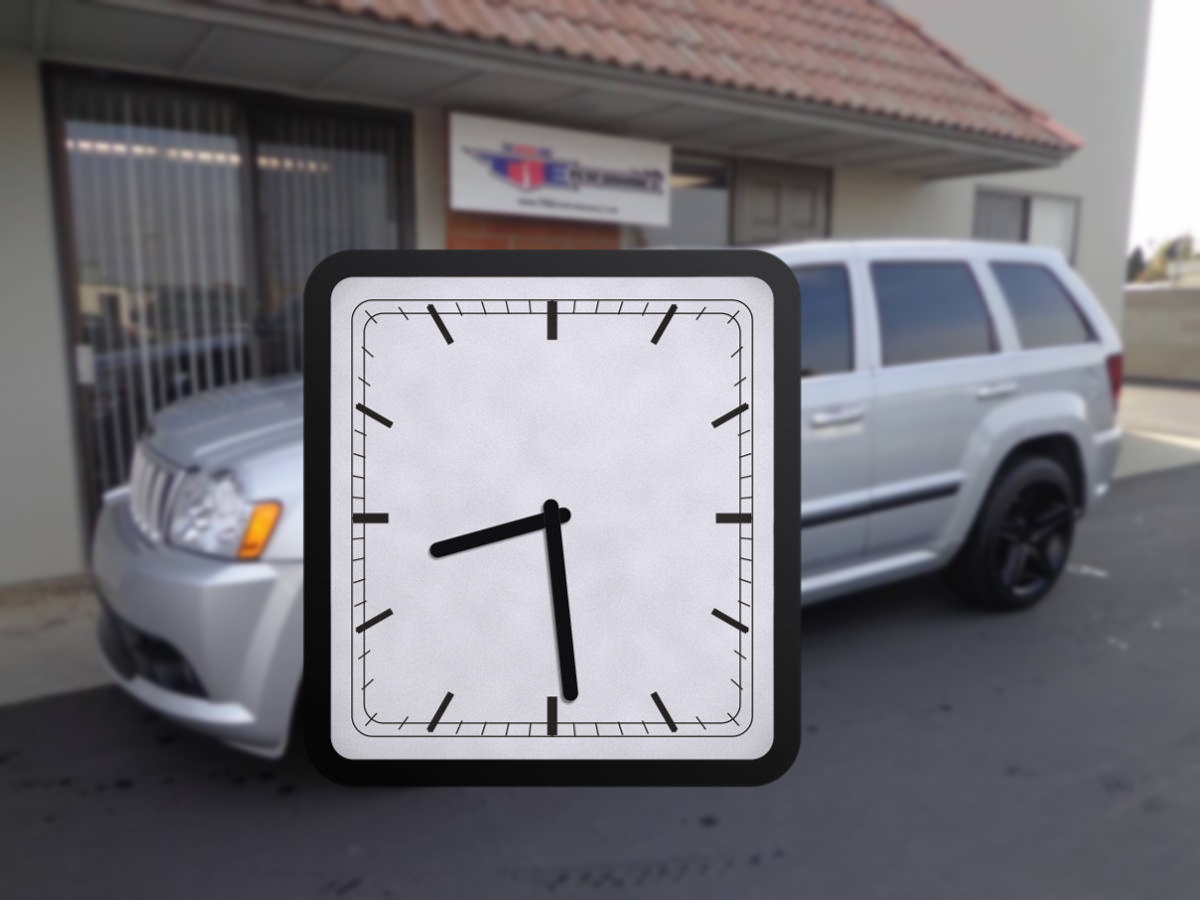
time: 8:29
